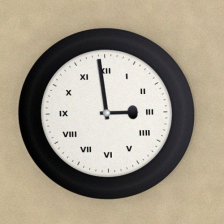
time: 2:59
